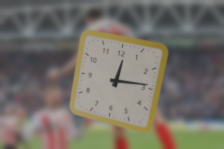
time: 12:14
